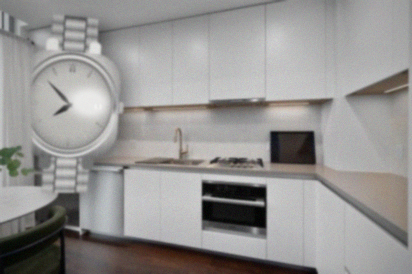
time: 7:52
